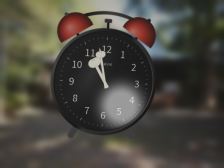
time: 10:58
